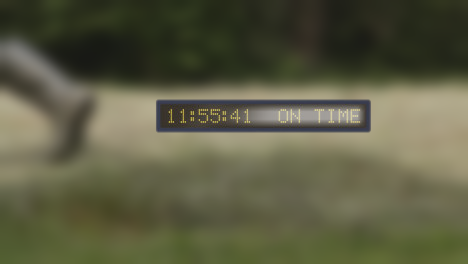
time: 11:55:41
